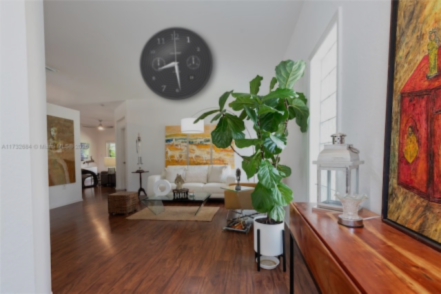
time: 8:29
